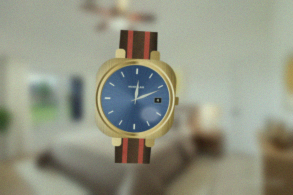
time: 12:11
